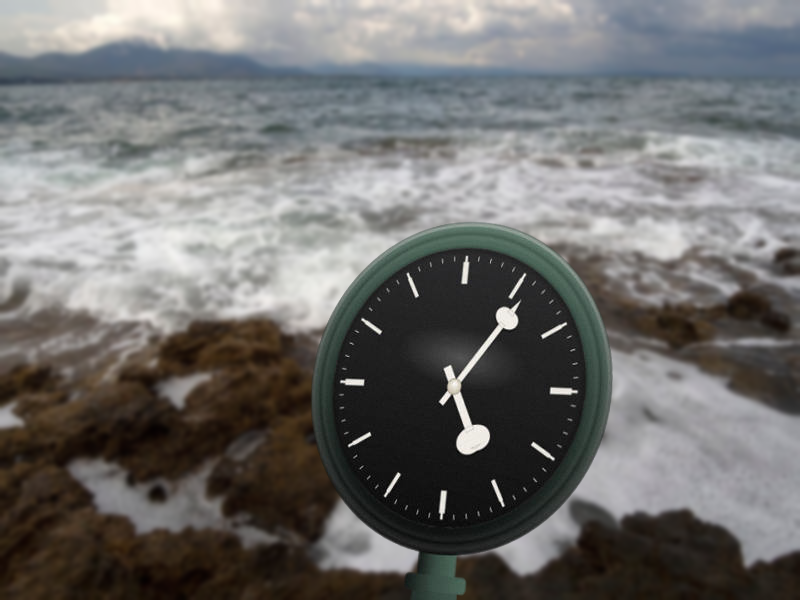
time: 5:06
